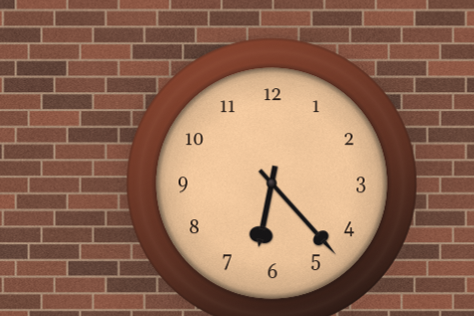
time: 6:23
